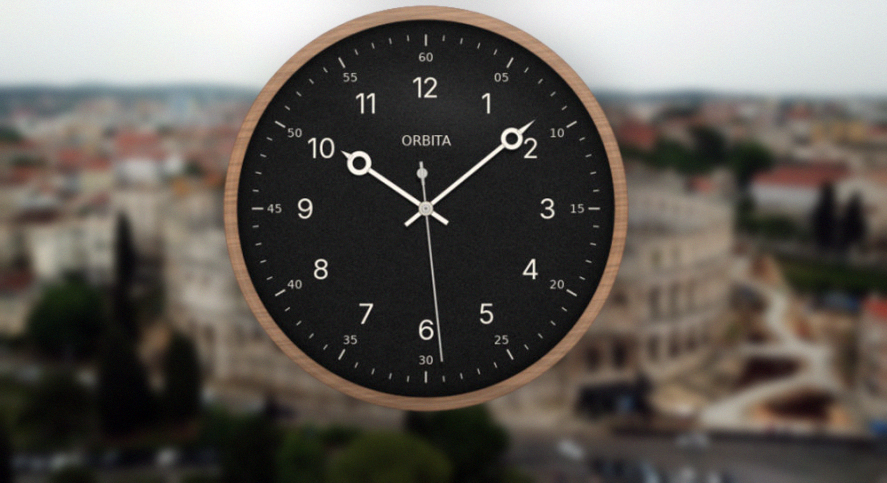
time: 10:08:29
